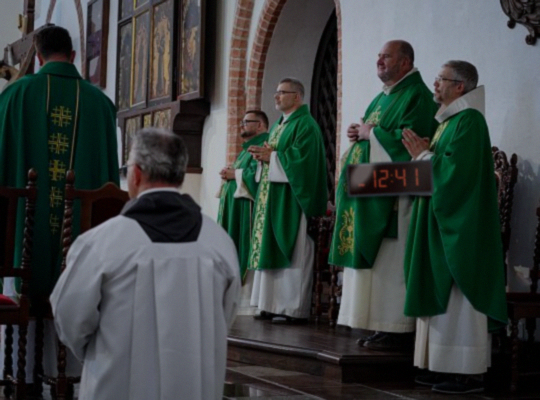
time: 12:41
